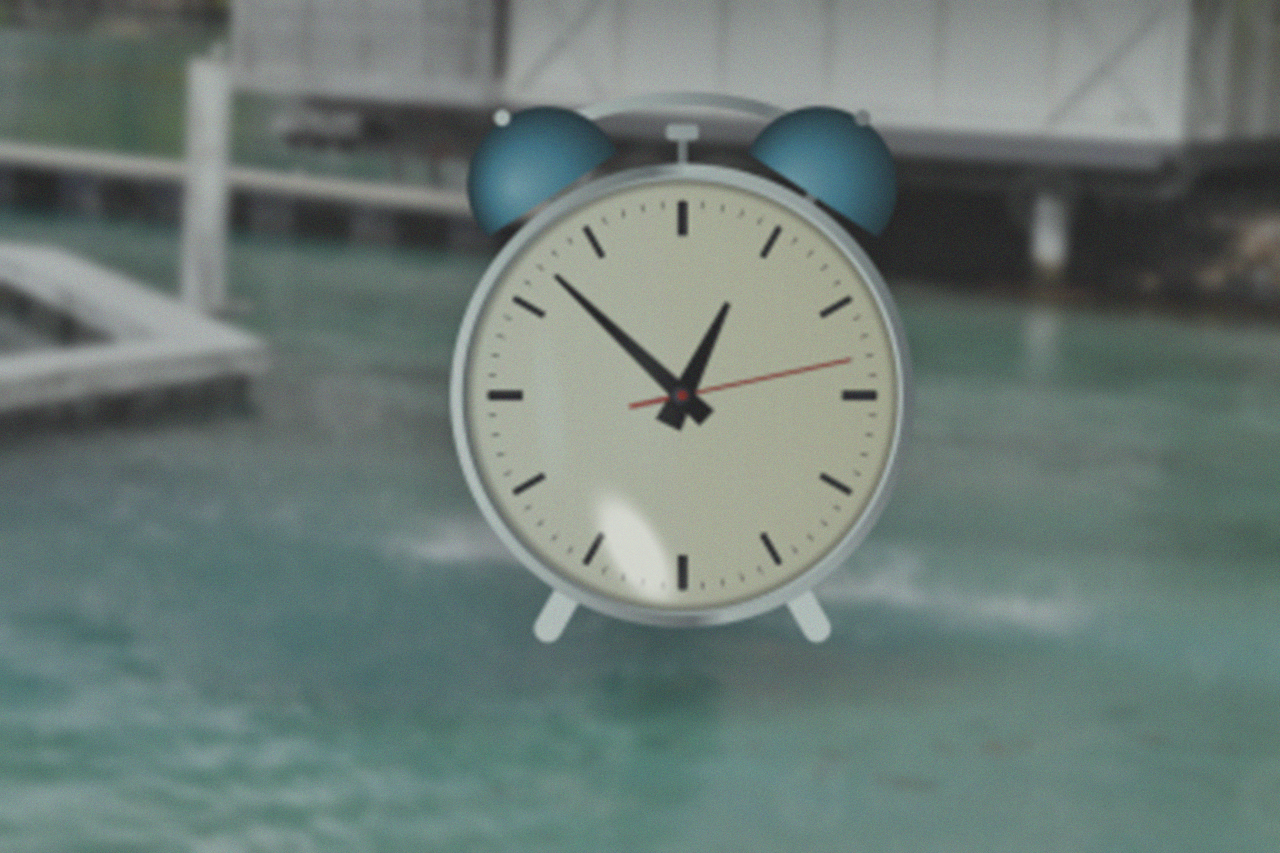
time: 12:52:13
